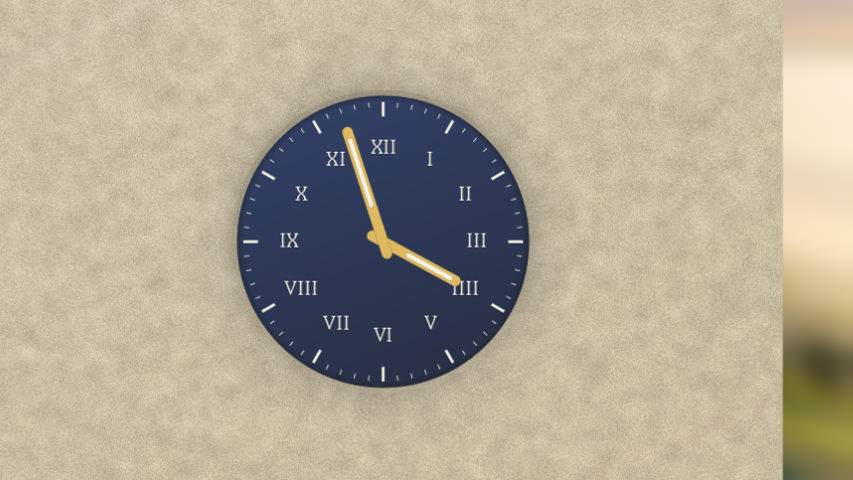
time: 3:57
